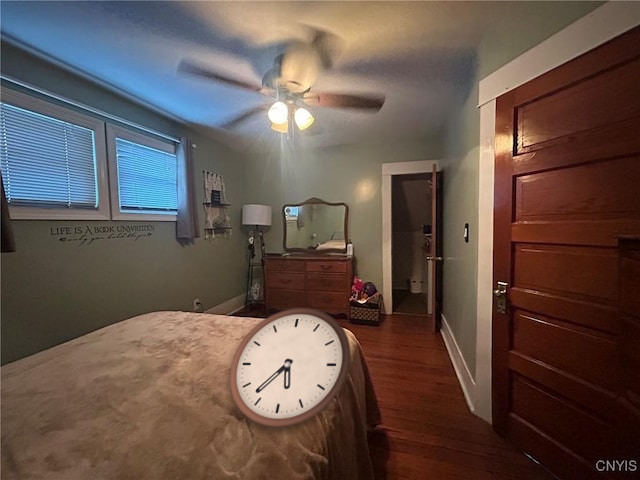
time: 5:37
